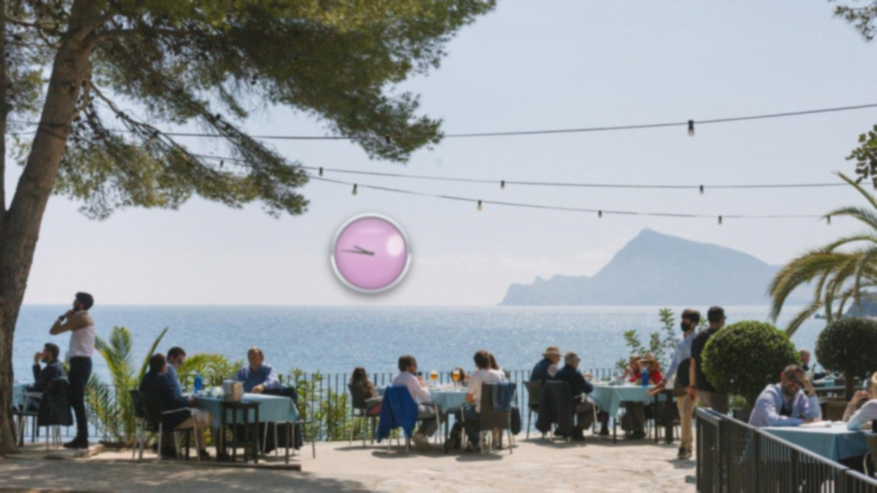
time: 9:46
